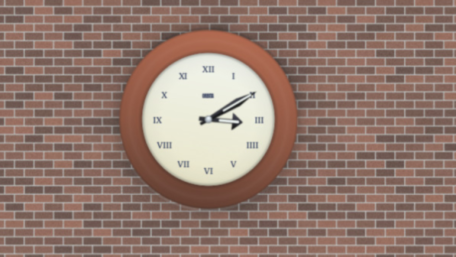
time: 3:10
